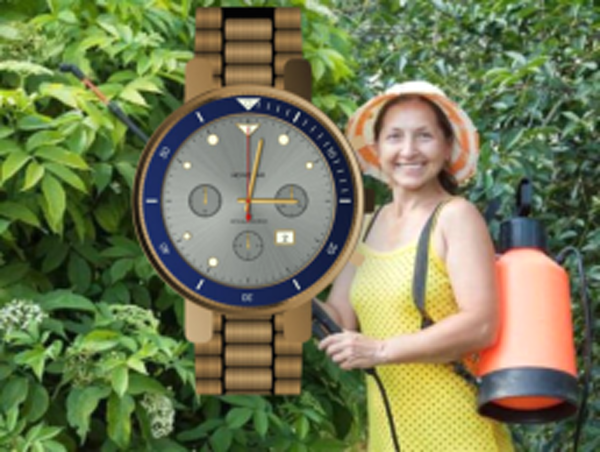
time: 3:02
